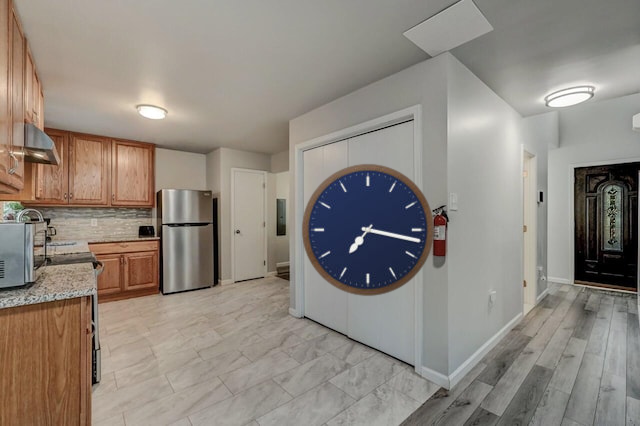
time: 7:17
